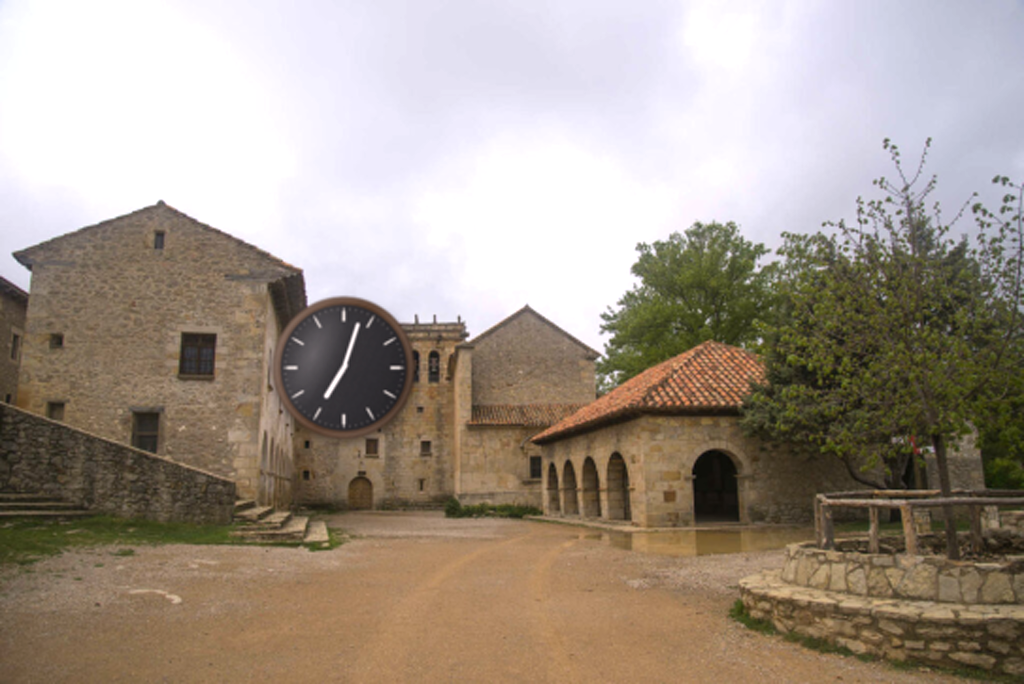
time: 7:03
